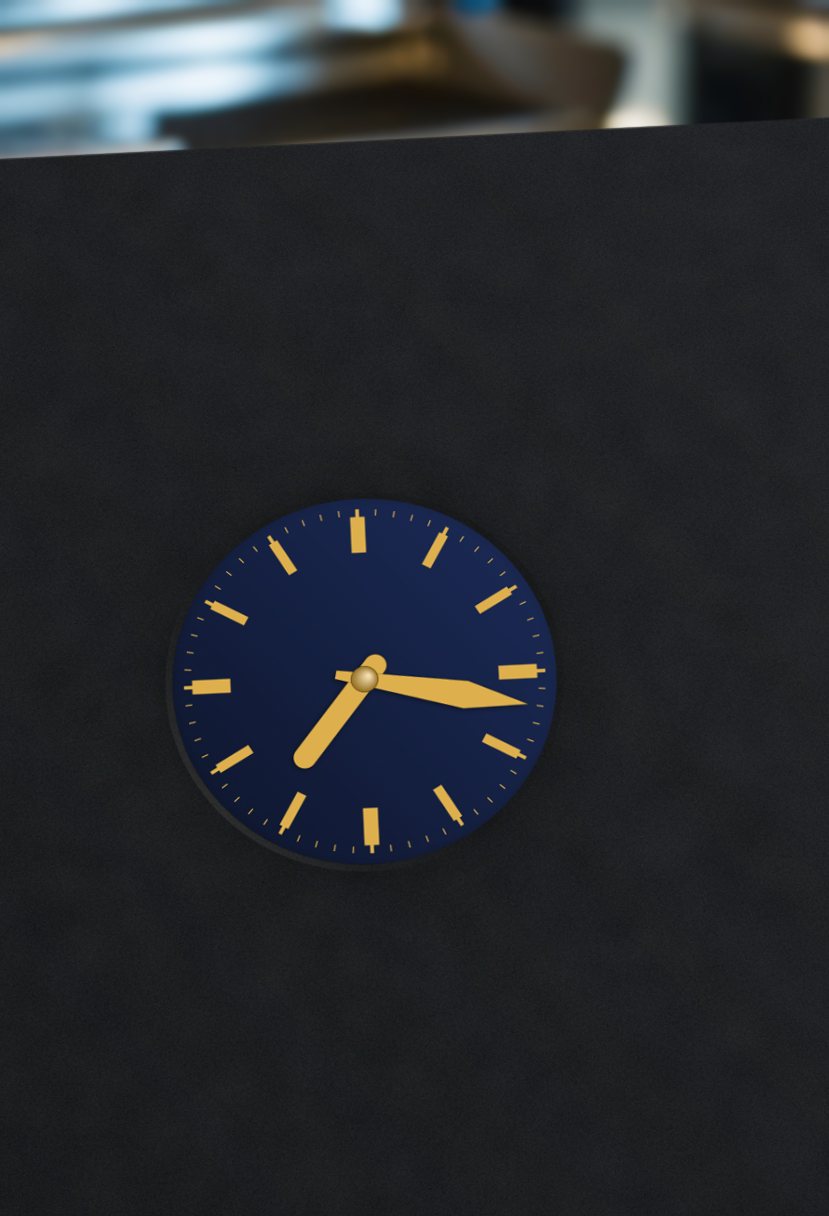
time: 7:17
